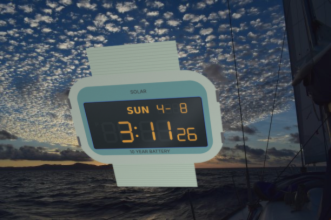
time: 3:11:26
